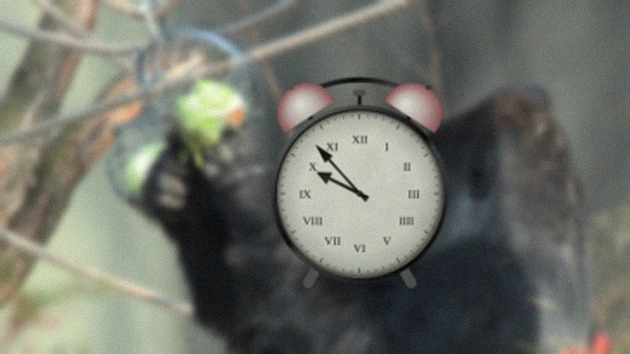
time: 9:53
